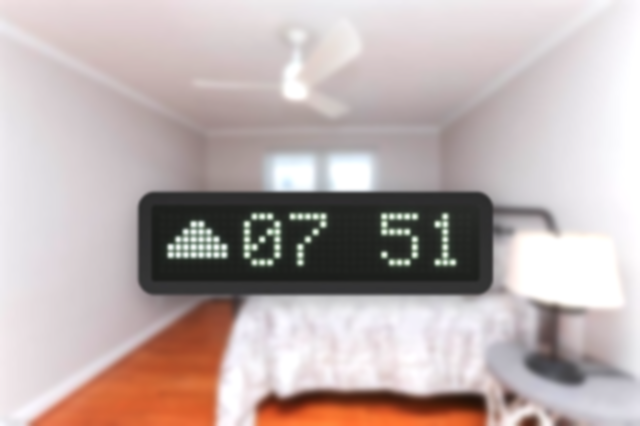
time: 7:51
